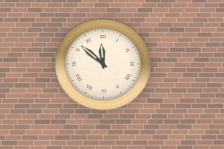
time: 11:52
